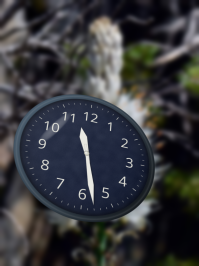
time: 11:28
